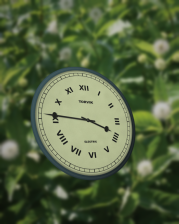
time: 3:46
